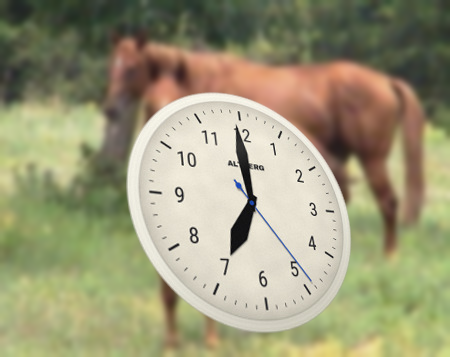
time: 6:59:24
